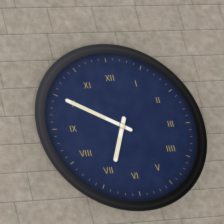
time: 6:50
